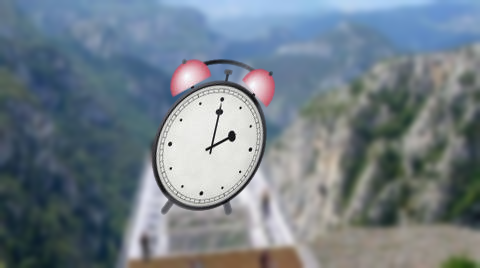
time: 2:00
